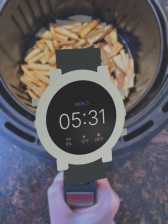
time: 5:31
